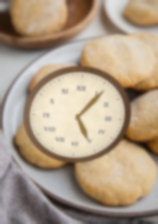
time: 5:06
